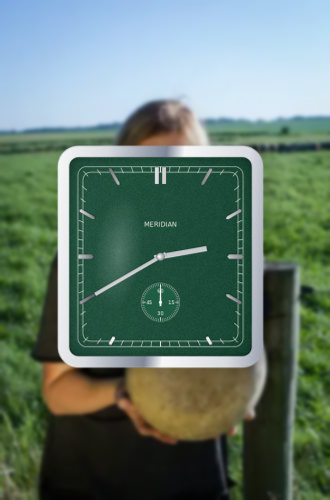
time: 2:40
